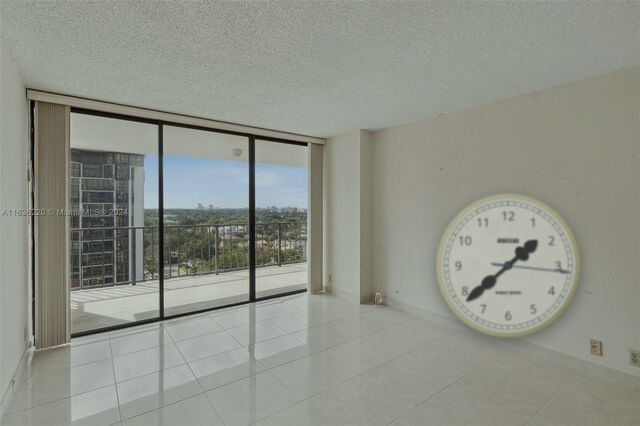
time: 1:38:16
